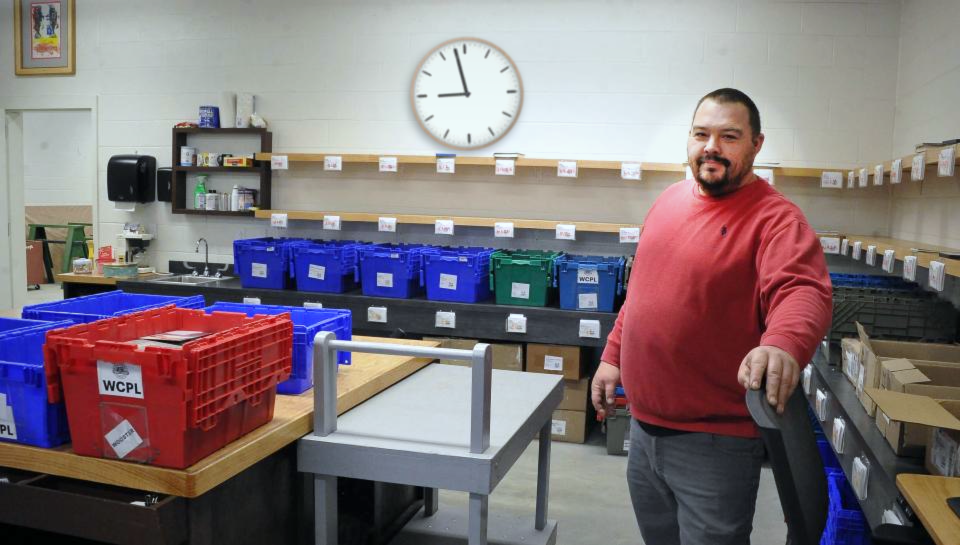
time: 8:58
